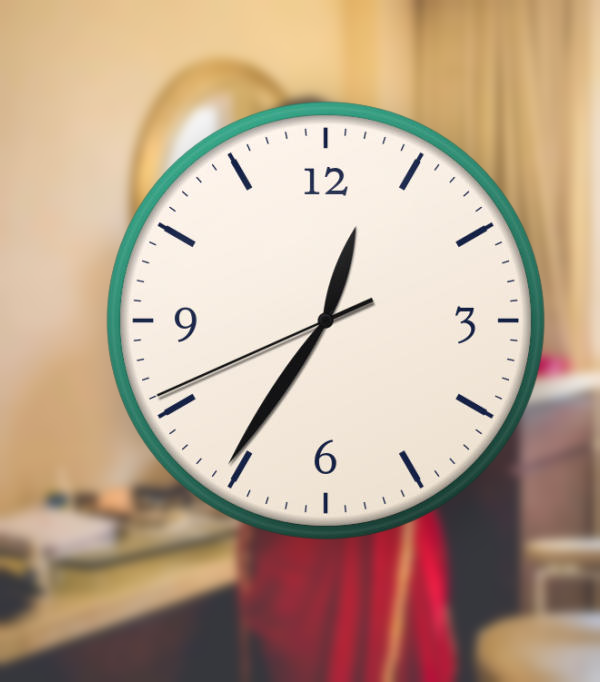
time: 12:35:41
